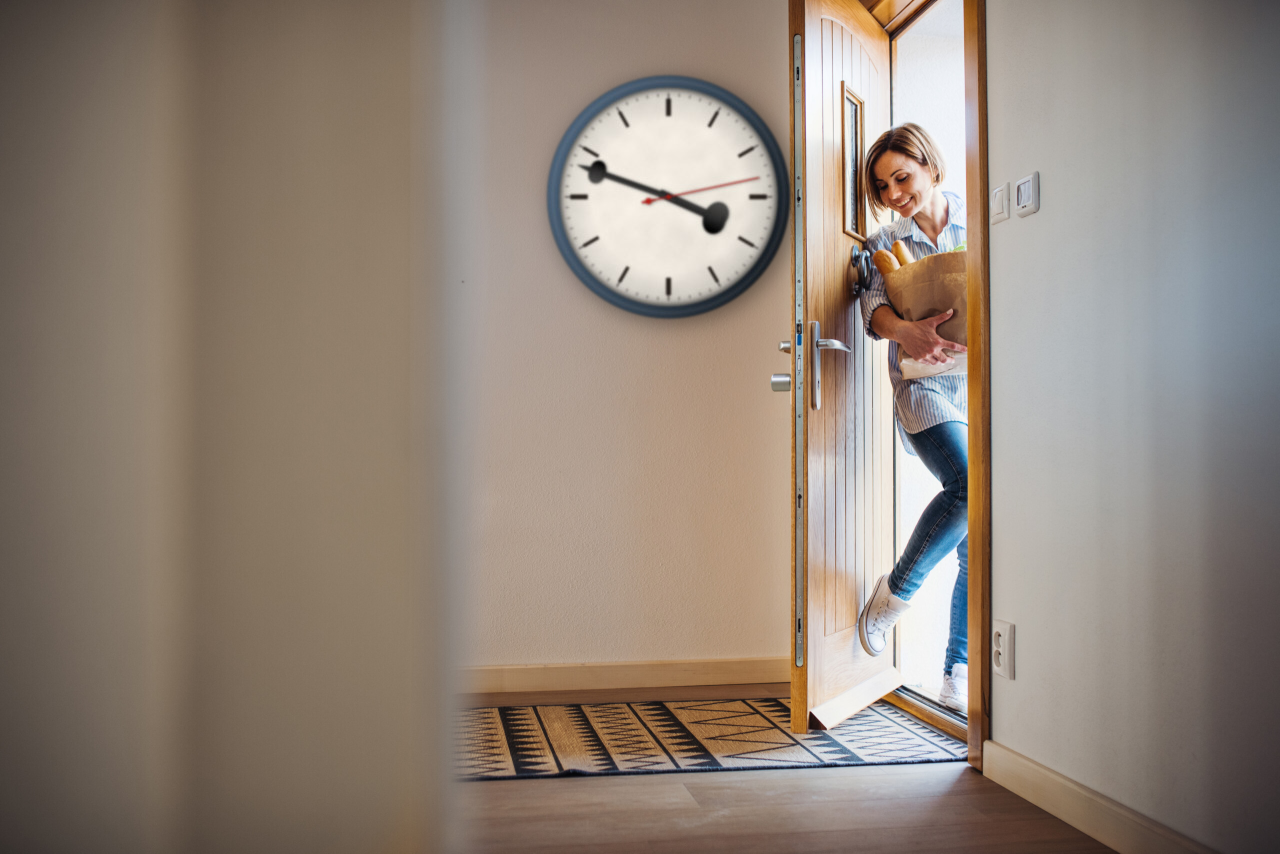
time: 3:48:13
